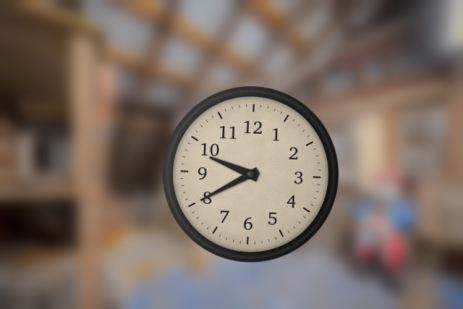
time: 9:40
